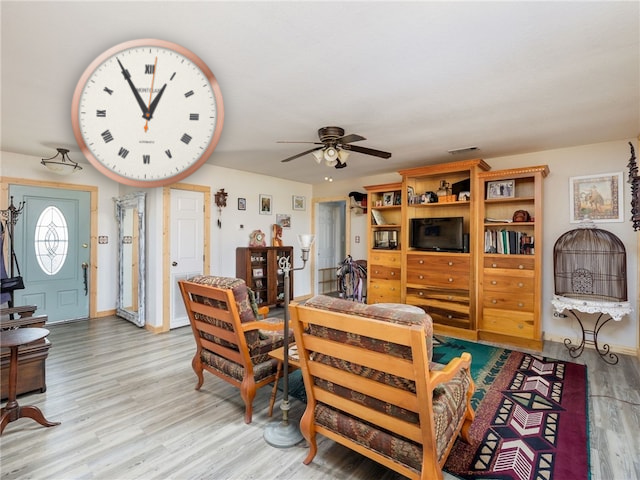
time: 12:55:01
